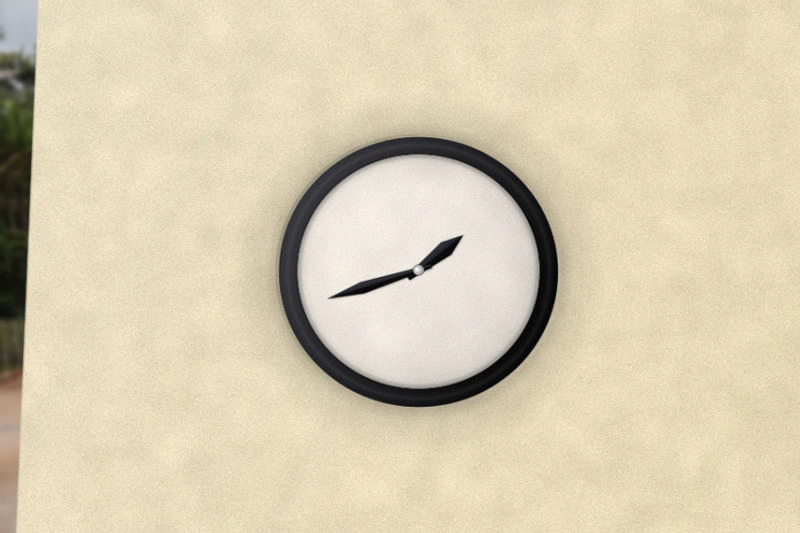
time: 1:42
